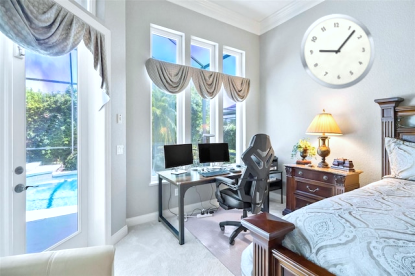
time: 9:07
